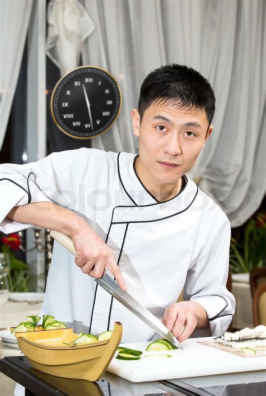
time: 11:28
